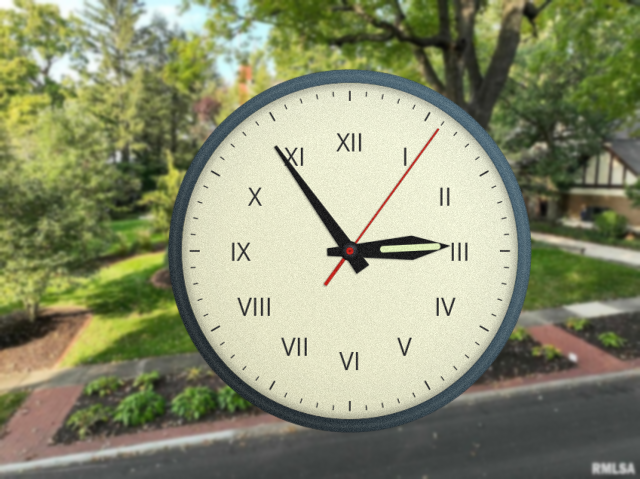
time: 2:54:06
